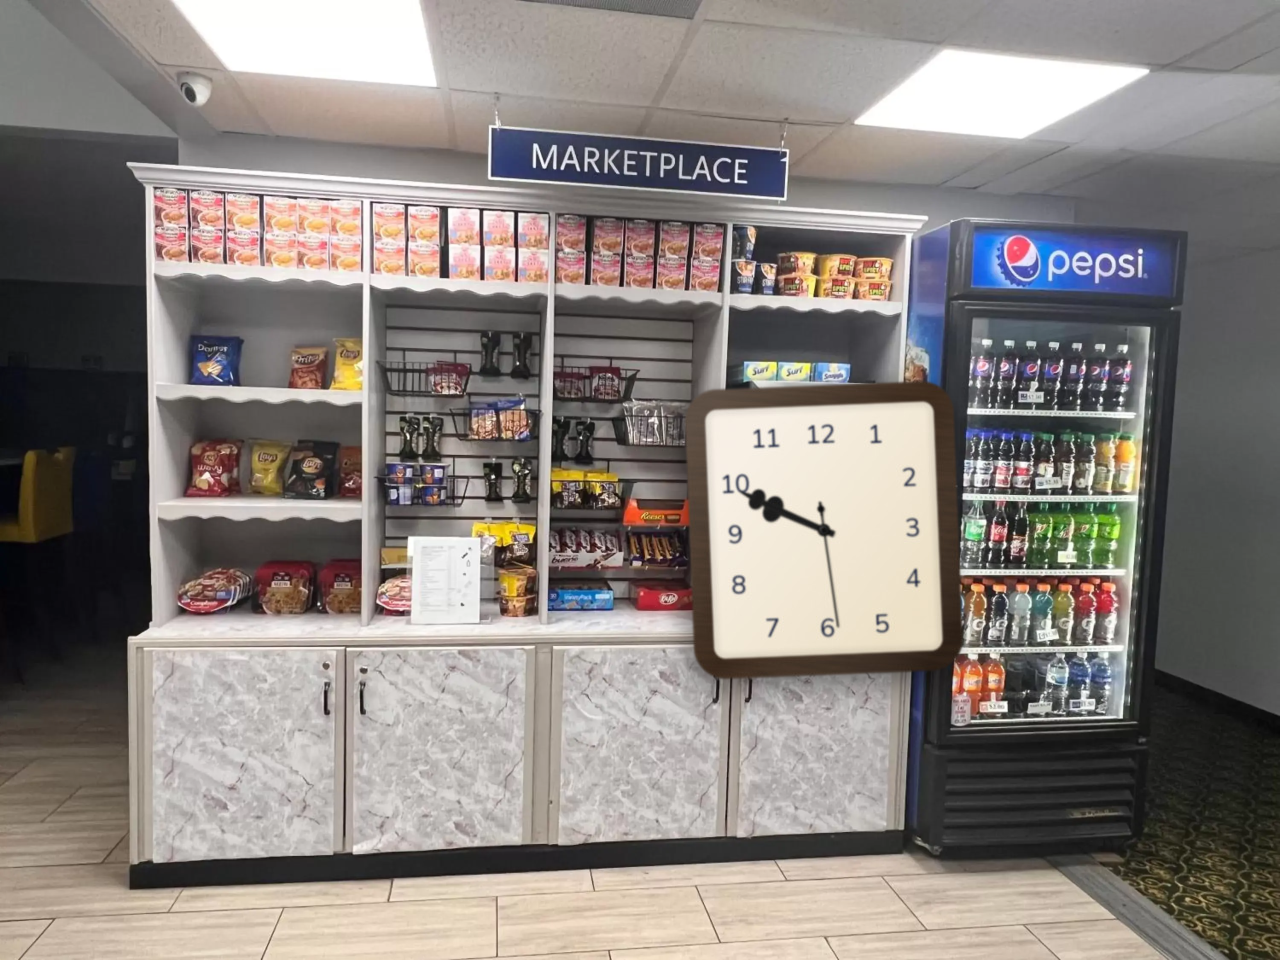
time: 9:49:29
